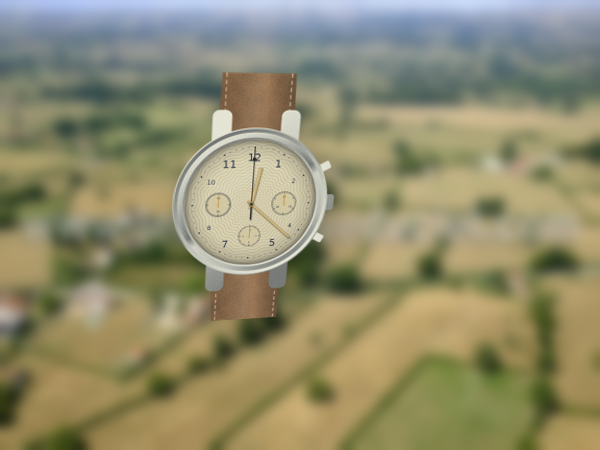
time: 12:22
